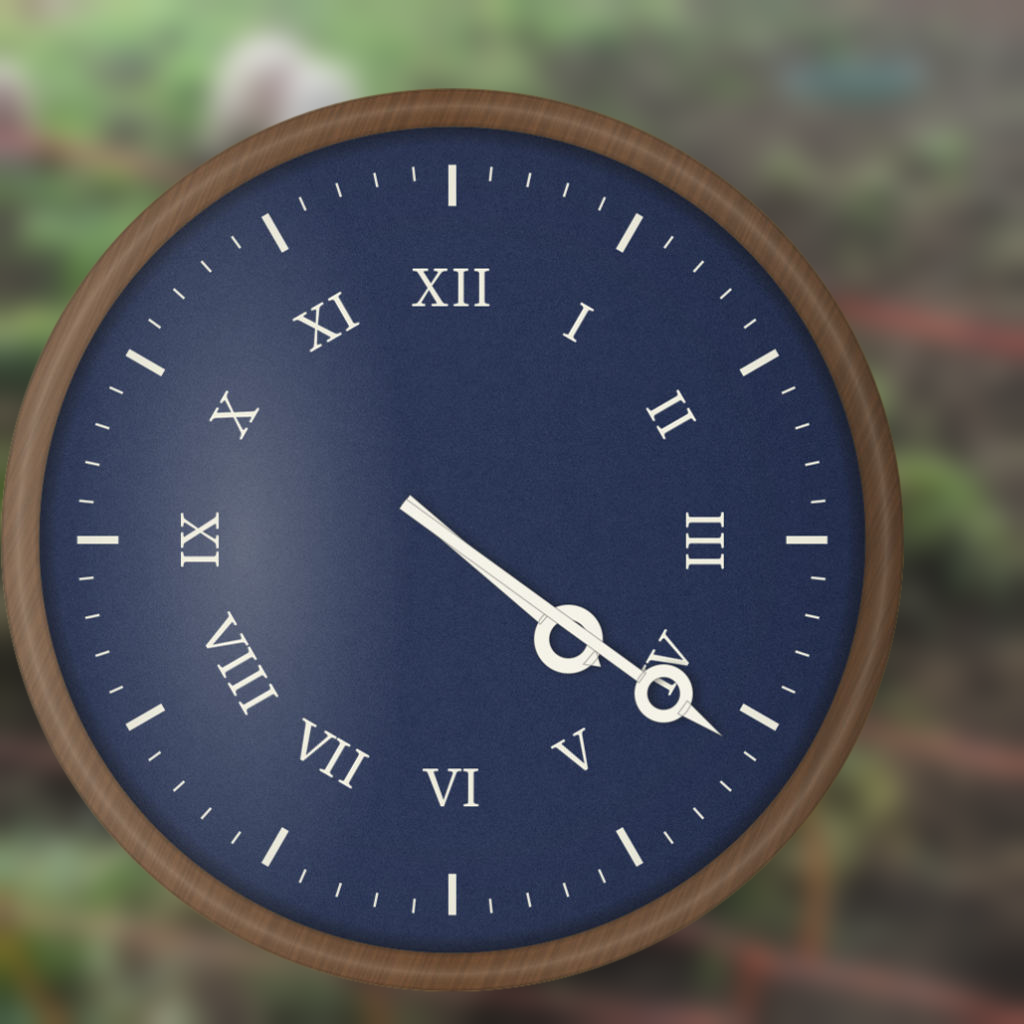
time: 4:21
